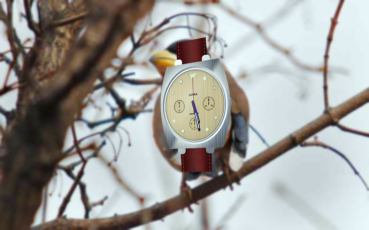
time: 5:28
